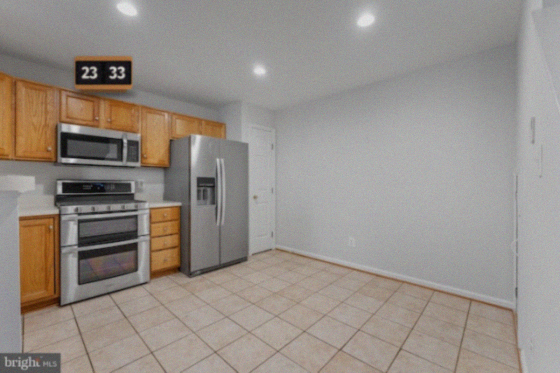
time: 23:33
